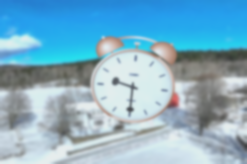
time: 9:30
